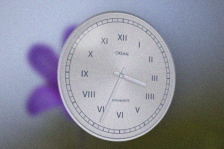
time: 3:34
